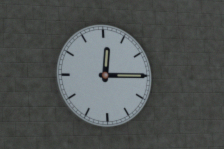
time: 12:15
